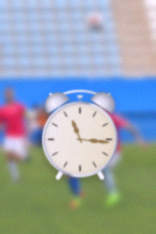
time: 11:16
